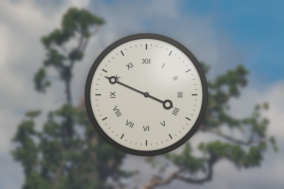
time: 3:49
